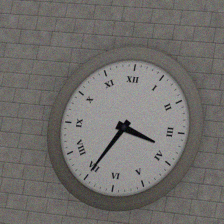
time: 3:35
